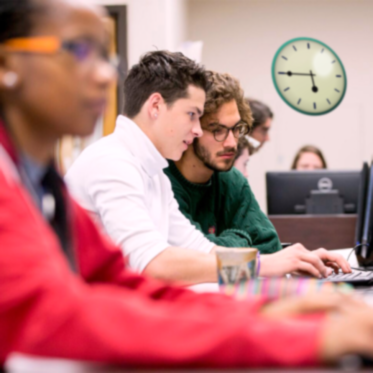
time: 5:45
